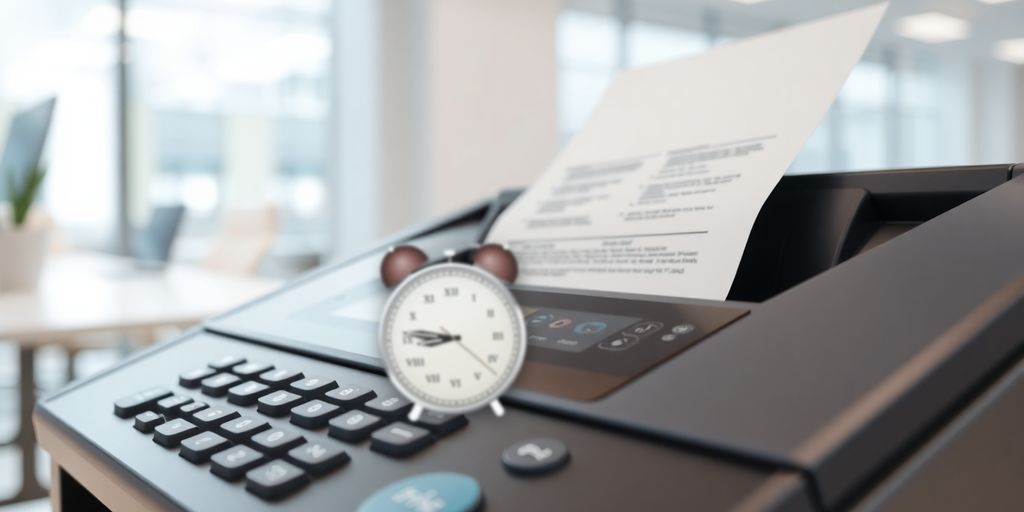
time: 8:46:22
